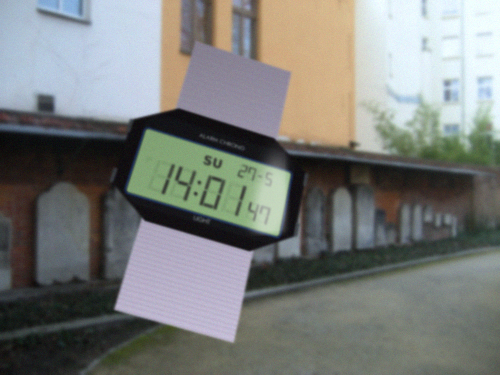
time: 14:01:47
